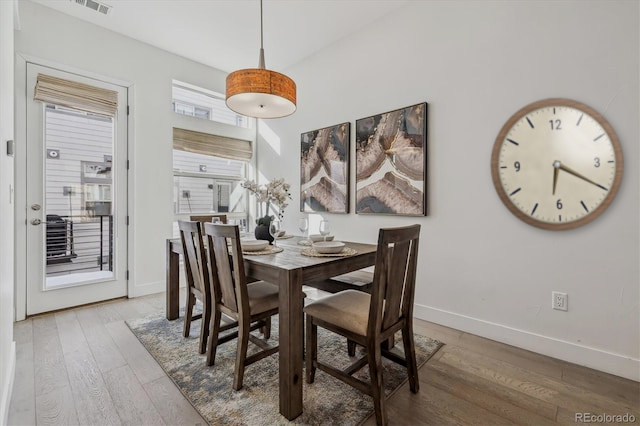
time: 6:20
